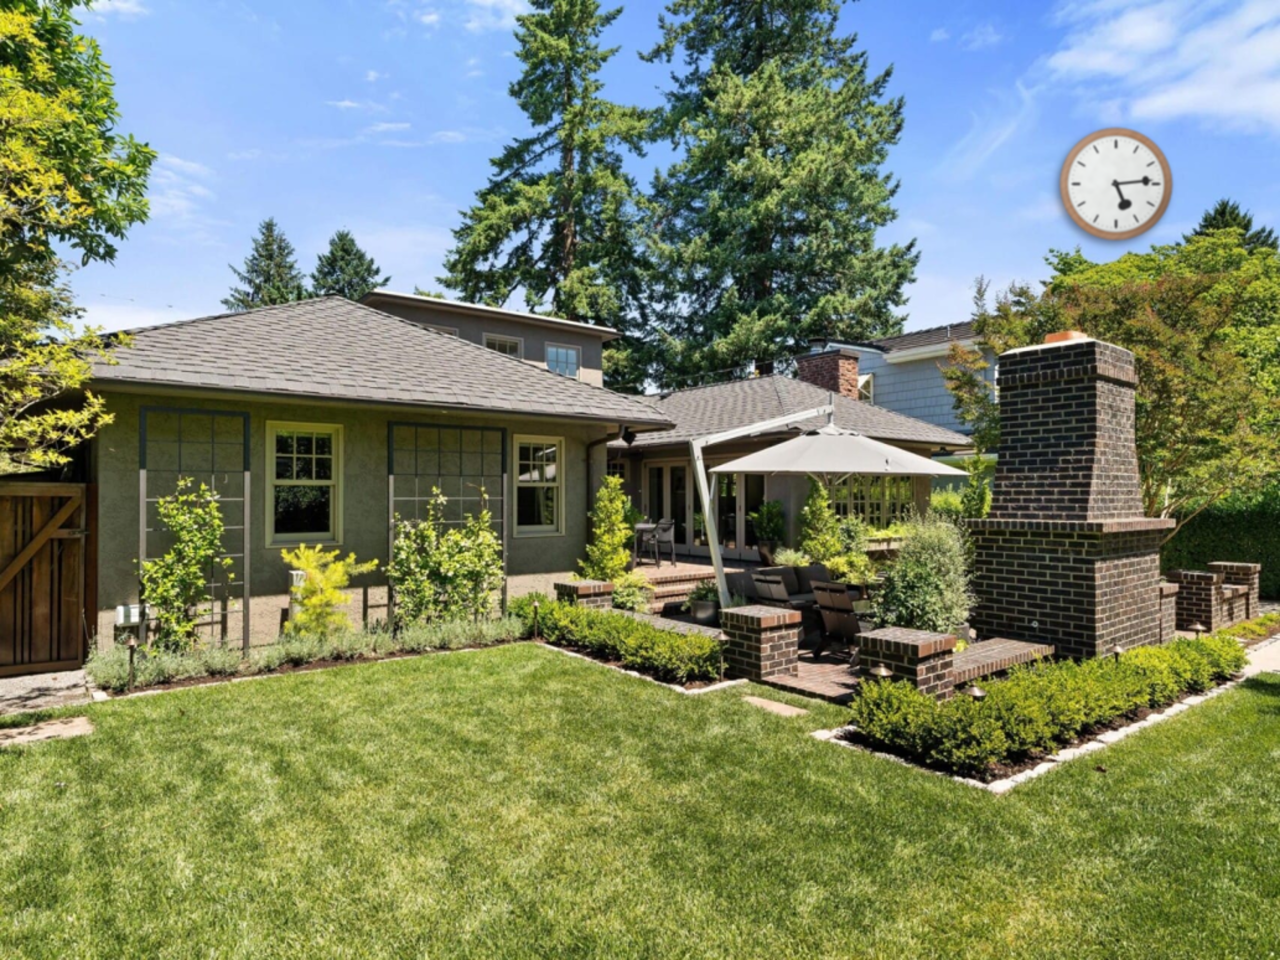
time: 5:14
